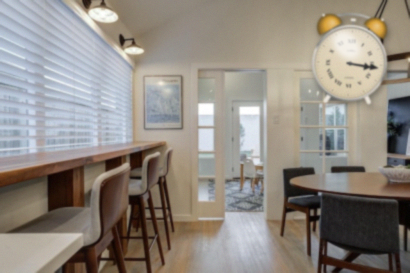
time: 3:16
